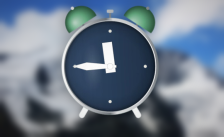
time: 11:45
